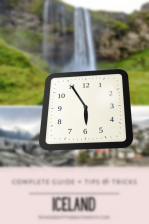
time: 5:55
